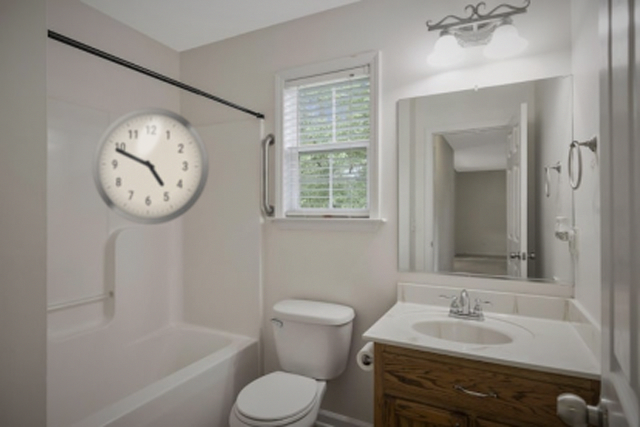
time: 4:49
